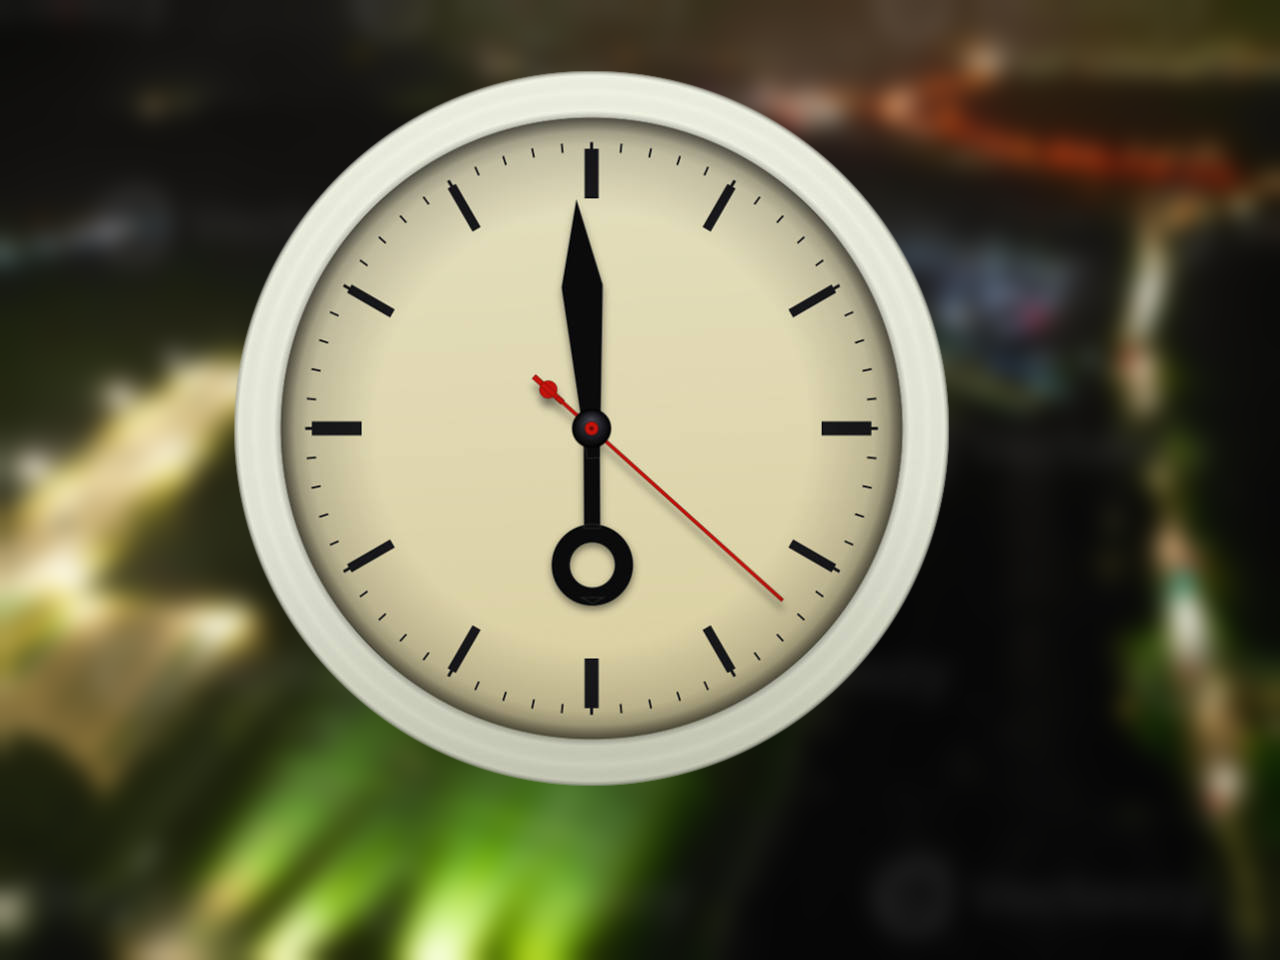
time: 5:59:22
